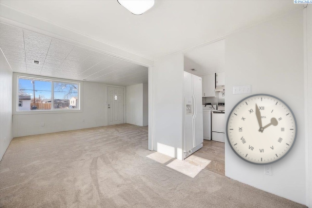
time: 1:58
